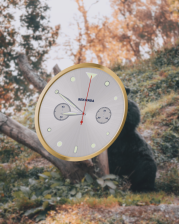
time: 8:50
